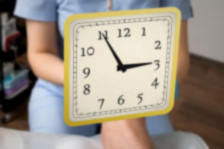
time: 2:55
